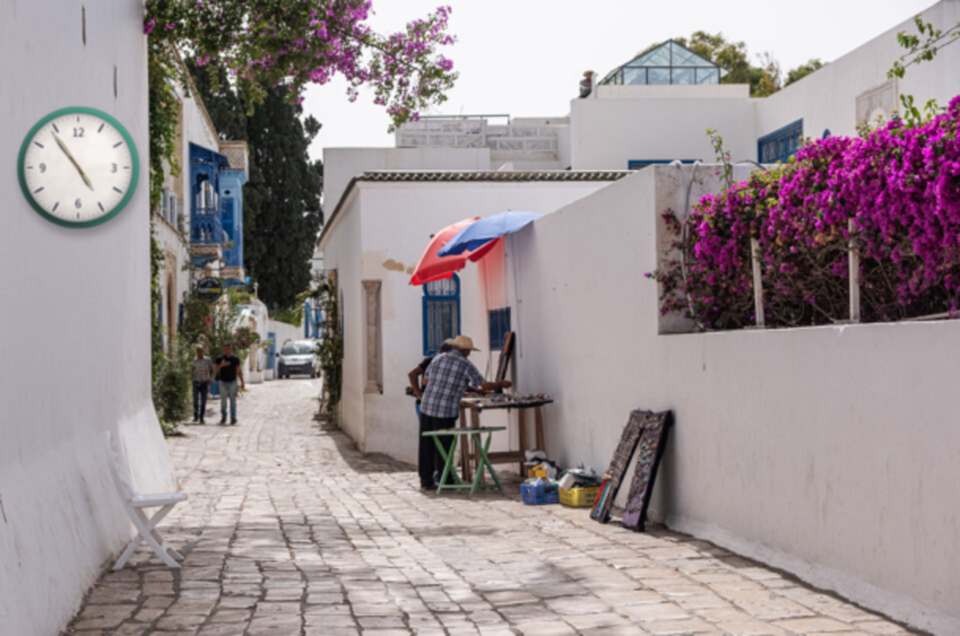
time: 4:54
